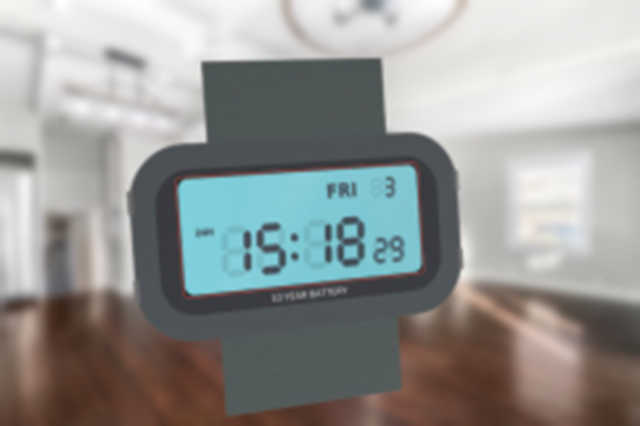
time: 15:18:29
